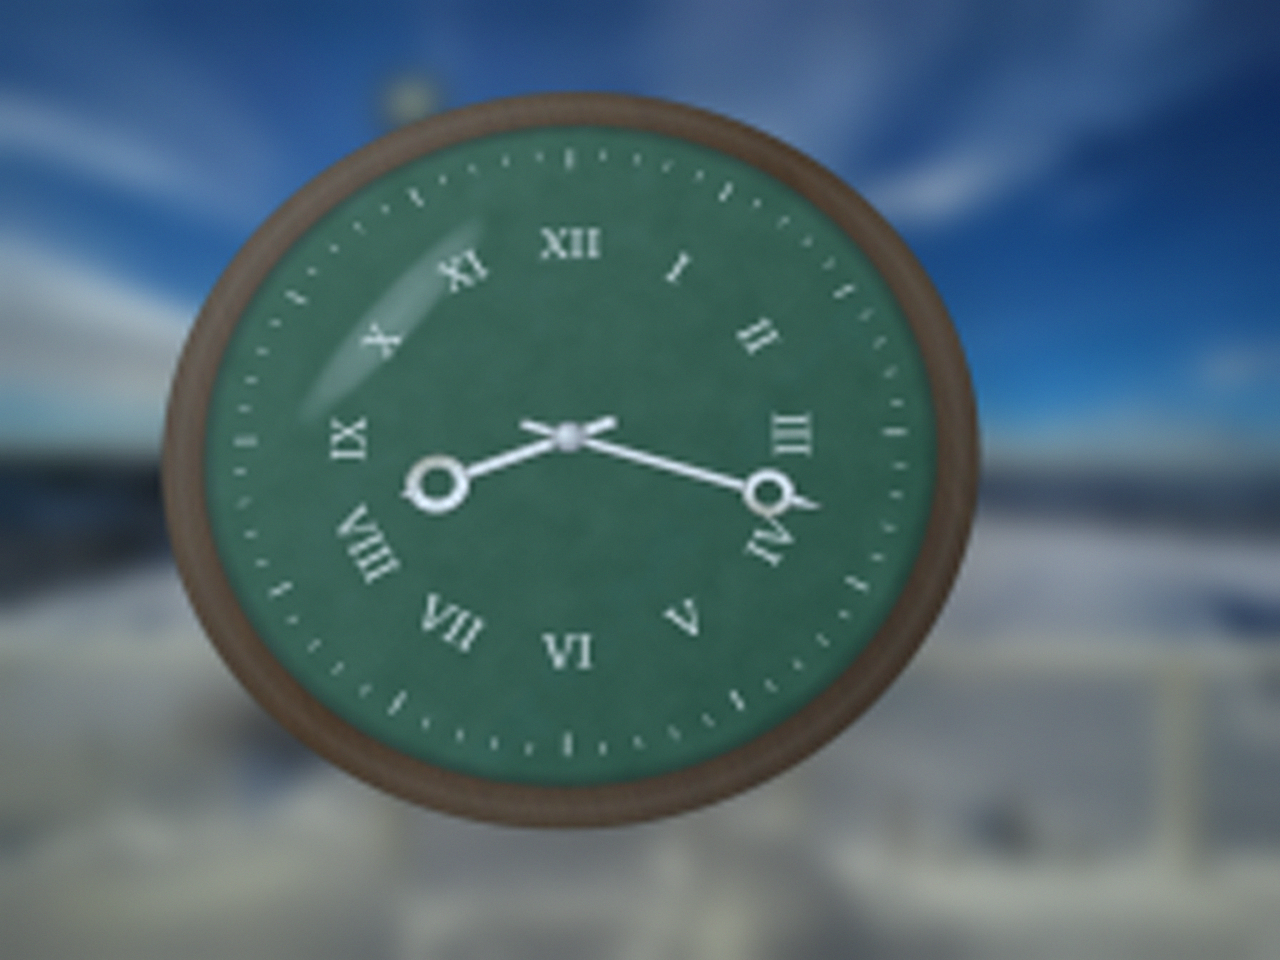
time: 8:18
